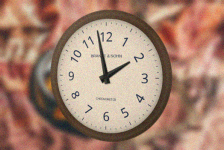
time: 1:58
